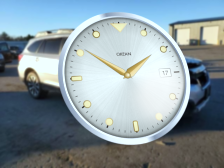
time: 1:51
